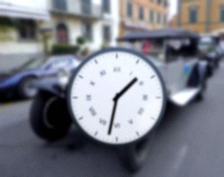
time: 1:32
